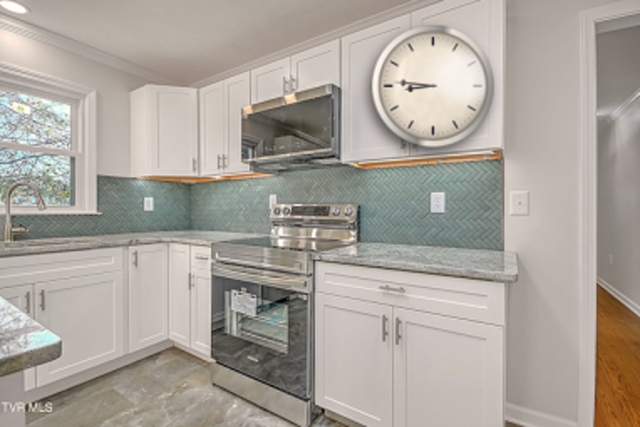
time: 8:46
